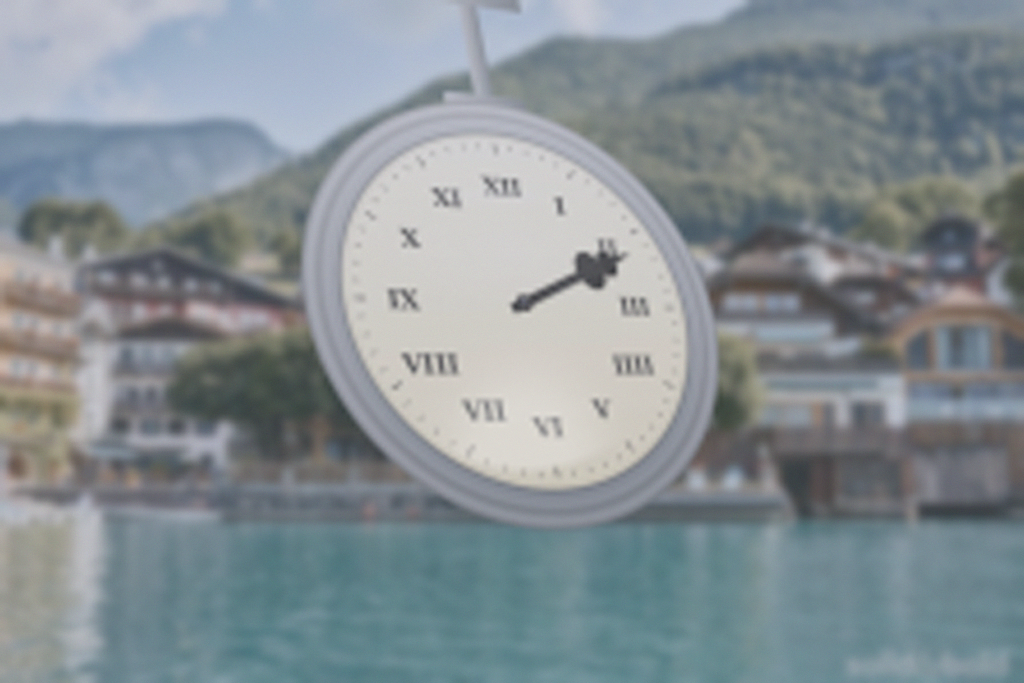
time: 2:11
